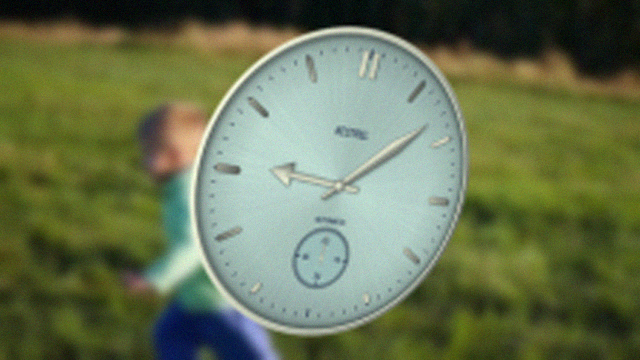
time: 9:08
